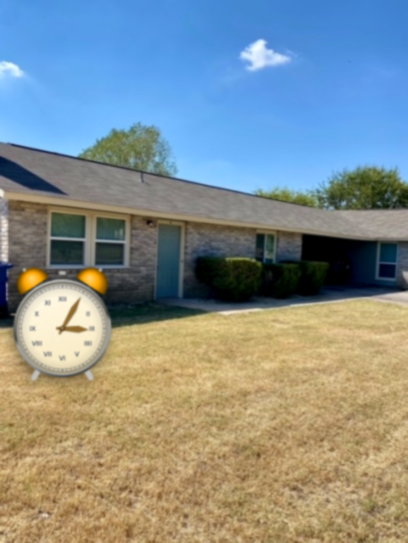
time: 3:05
